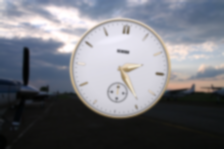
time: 2:24
